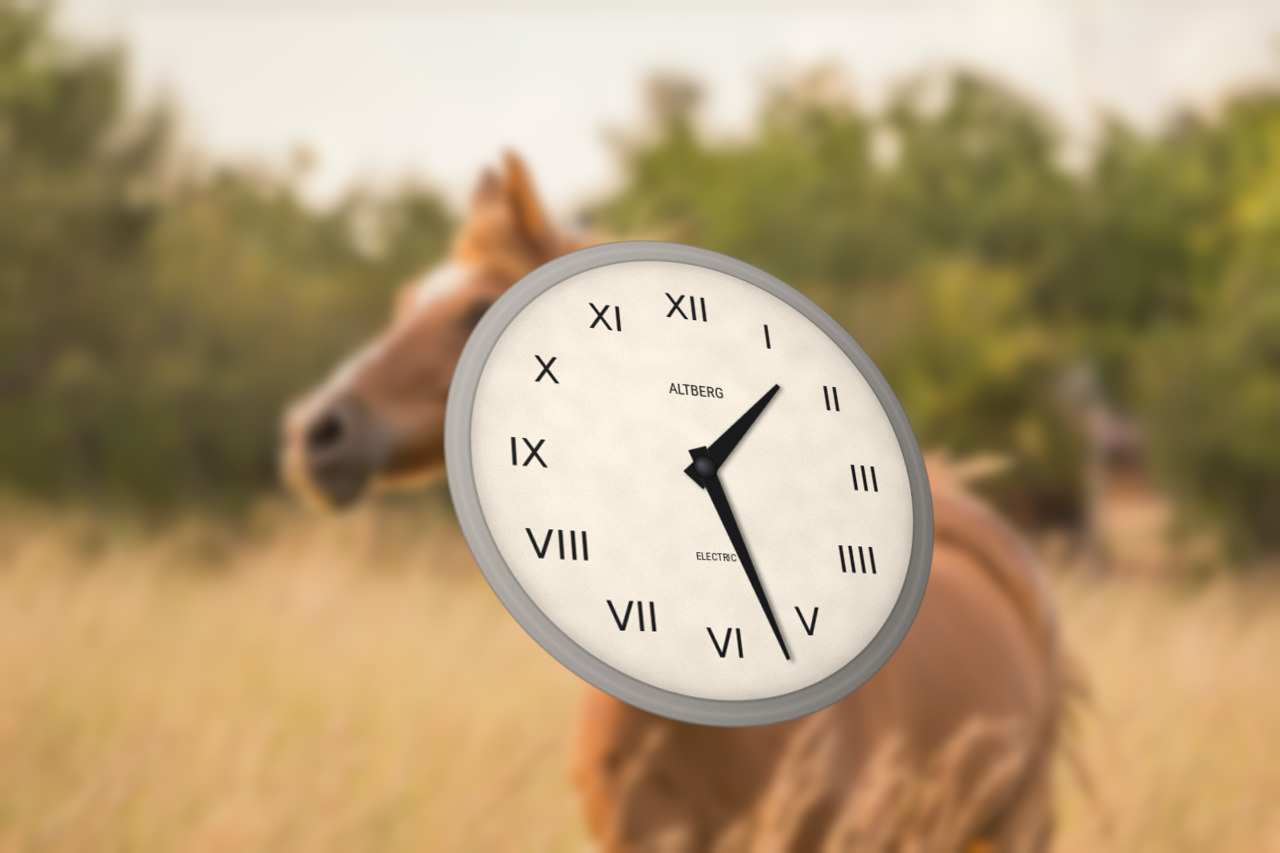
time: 1:27
